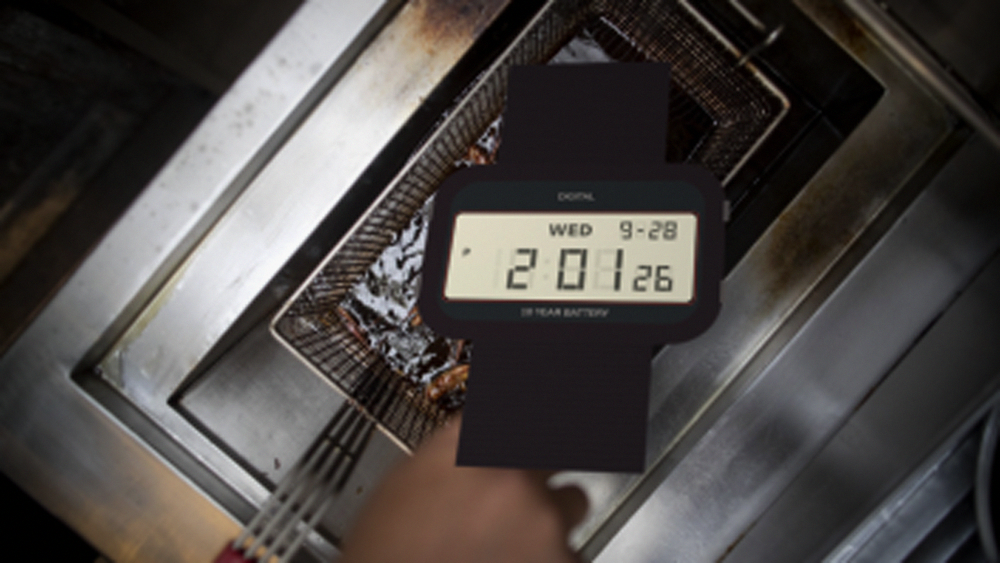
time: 2:01:26
